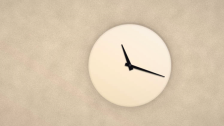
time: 11:18
